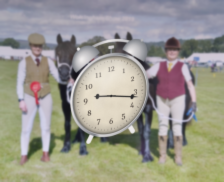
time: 9:17
